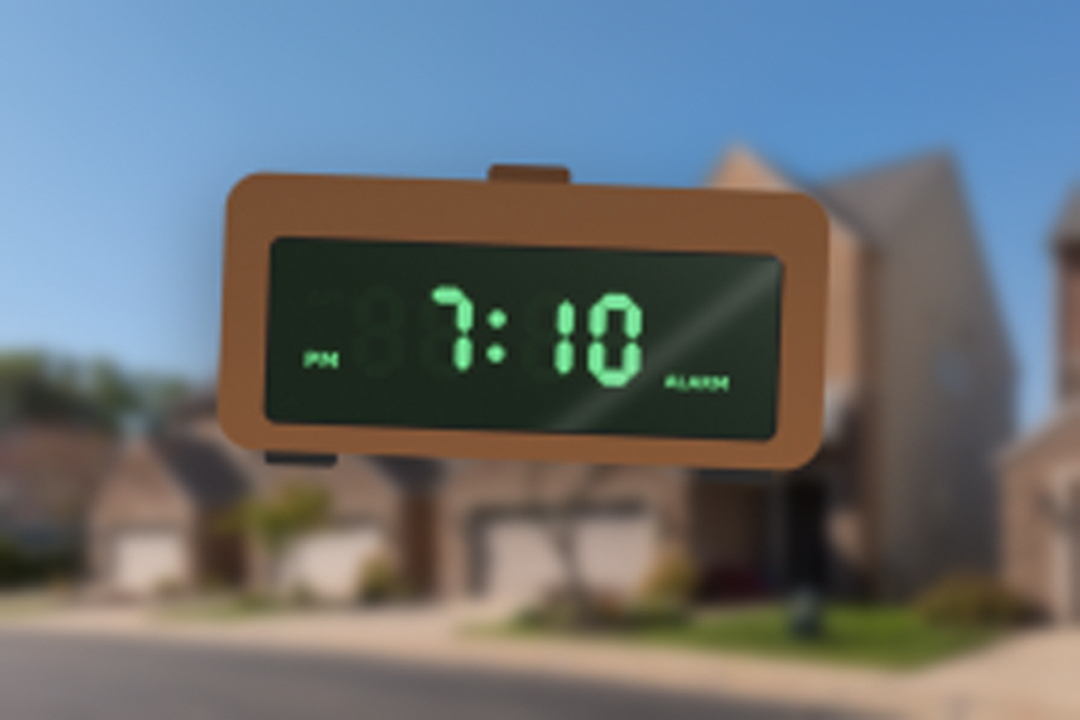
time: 7:10
